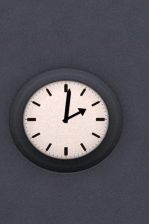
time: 2:01
